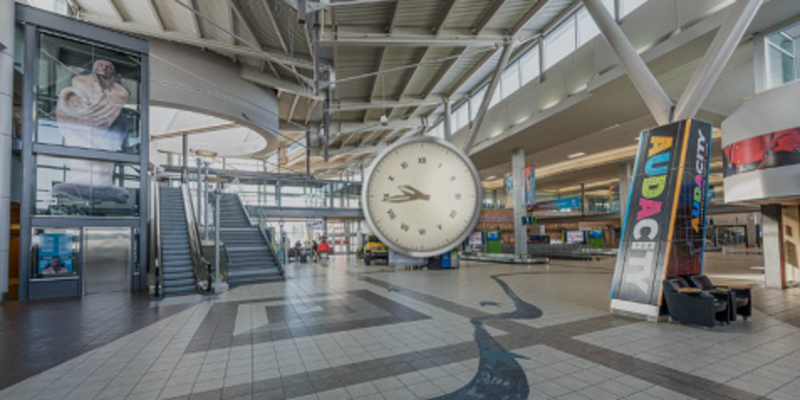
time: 9:44
